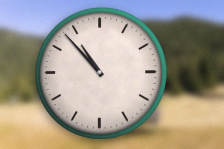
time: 10:53
